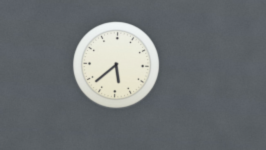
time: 5:38
